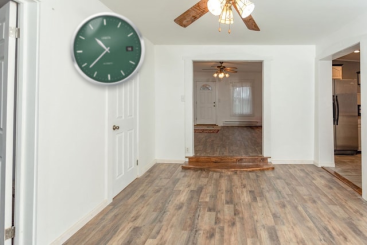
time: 10:38
